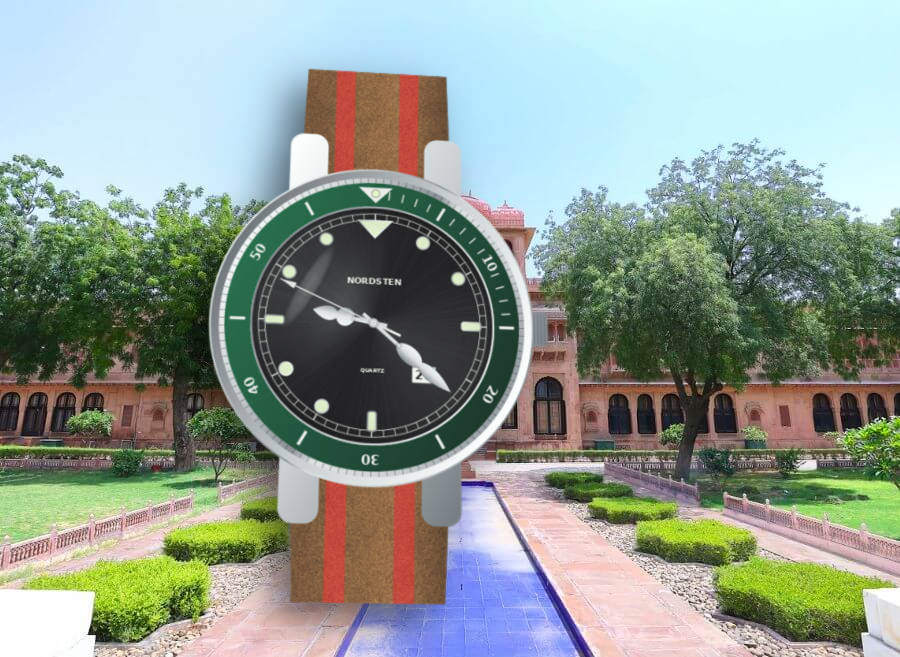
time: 9:21:49
